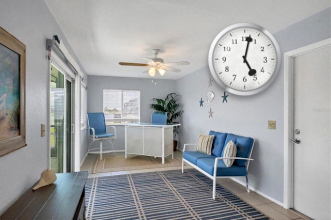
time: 5:02
